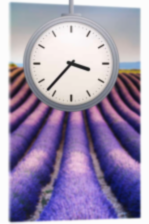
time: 3:37
